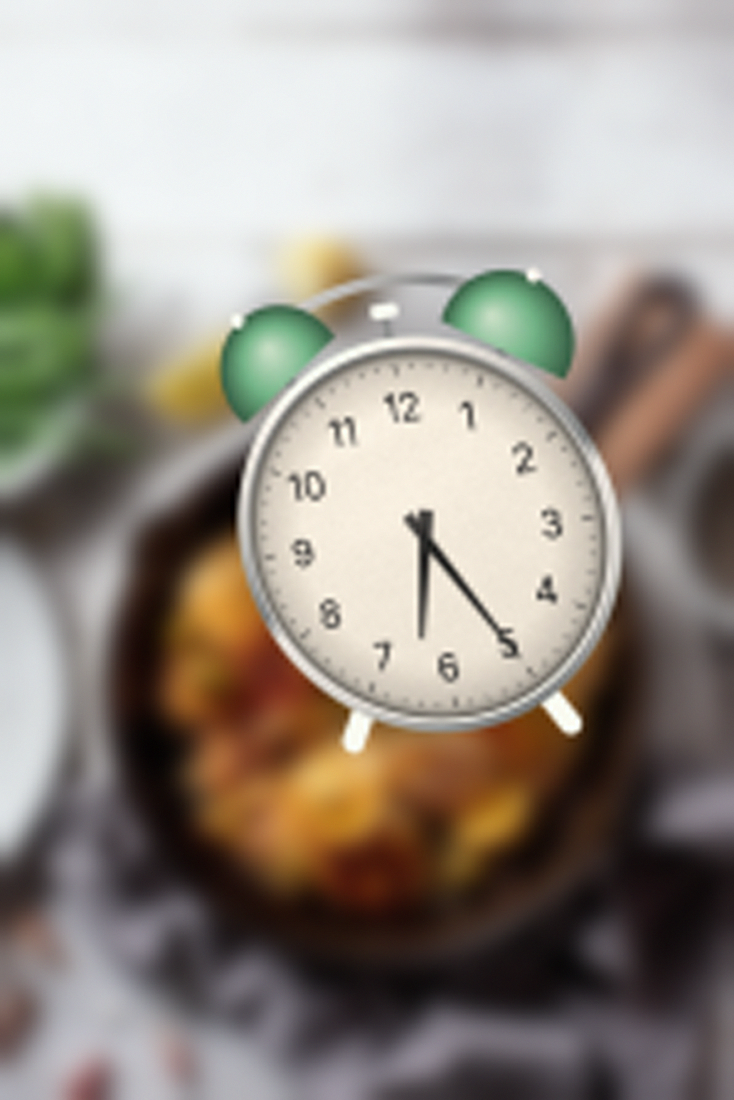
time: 6:25
